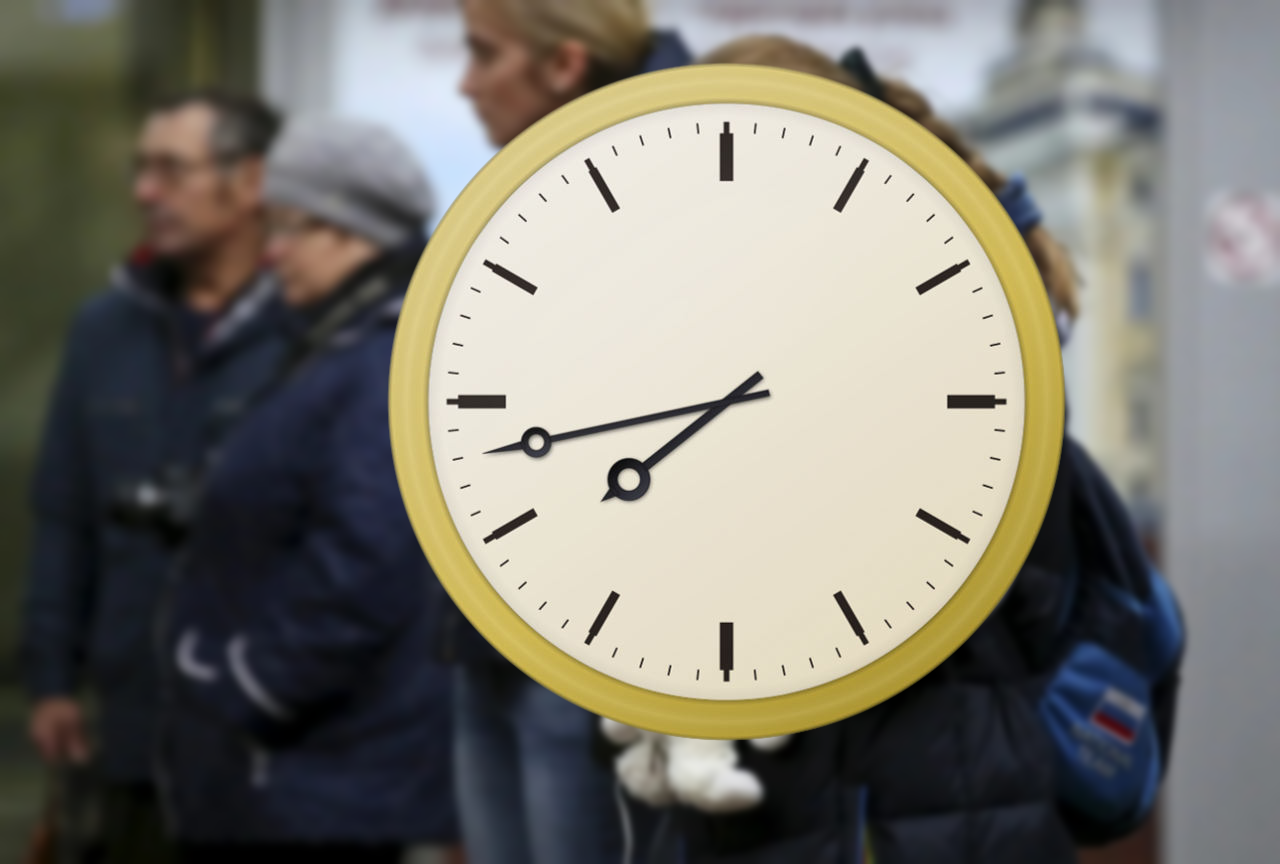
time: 7:43
